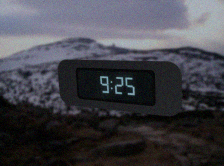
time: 9:25
